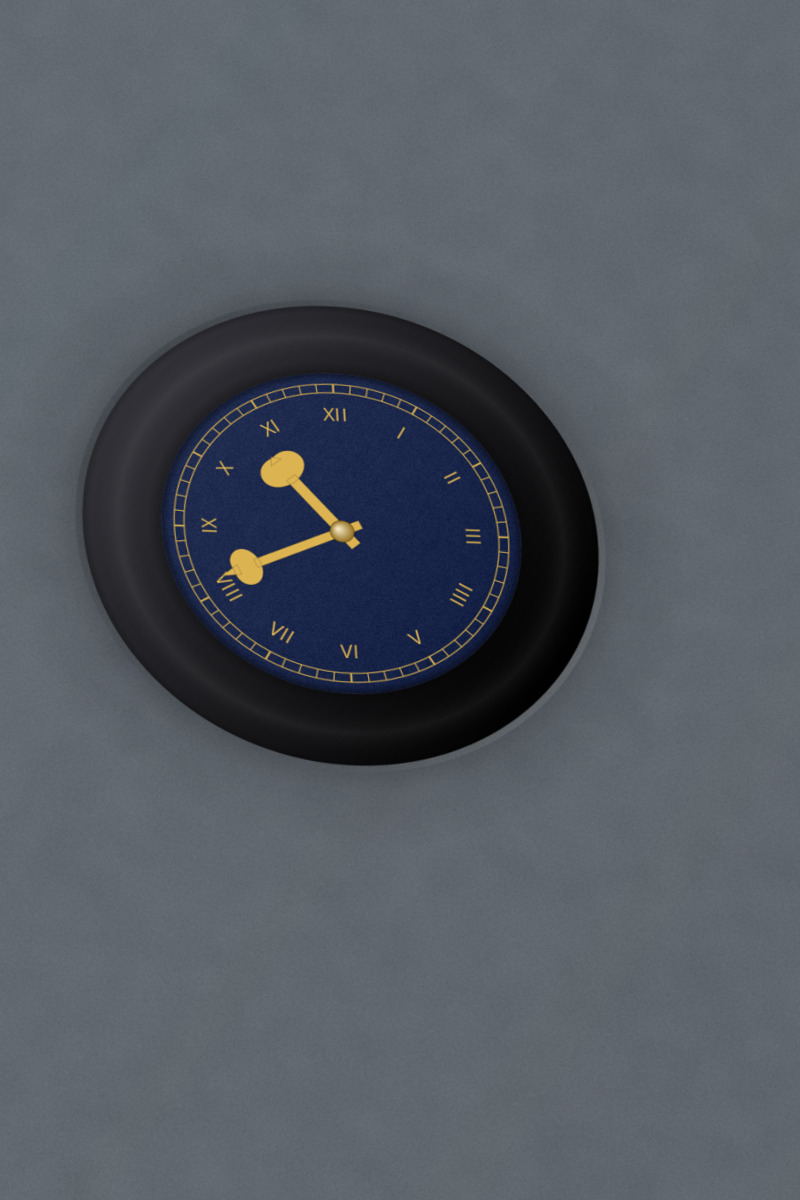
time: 10:41
